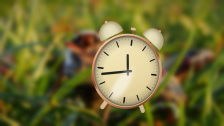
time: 11:43
